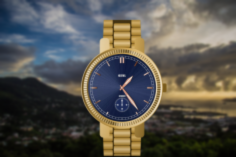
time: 1:24
